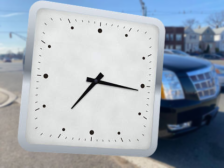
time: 7:16
